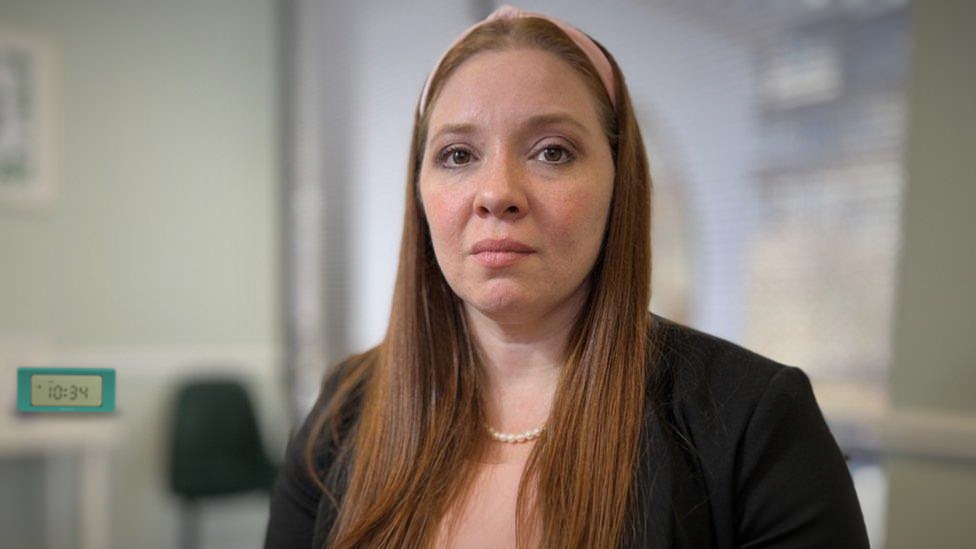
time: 10:34
